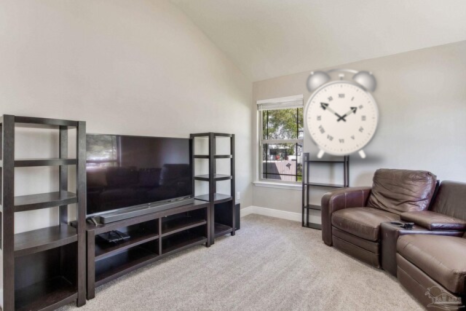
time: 1:51
